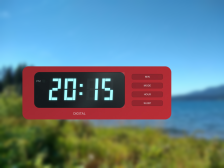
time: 20:15
